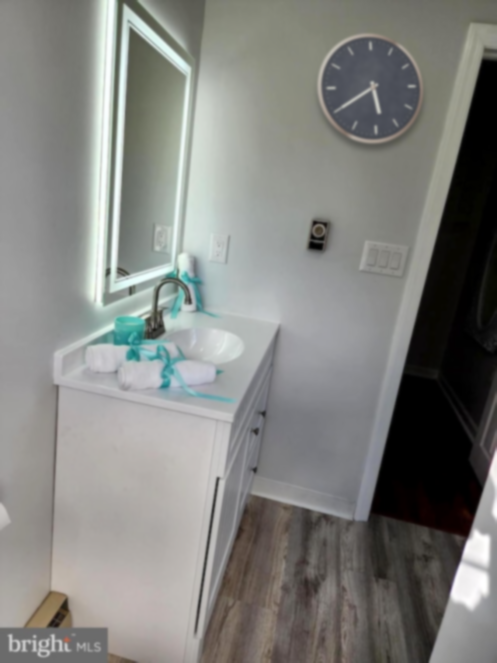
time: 5:40
